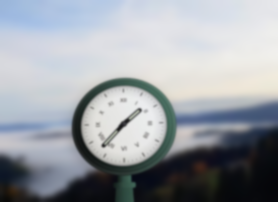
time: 1:37
